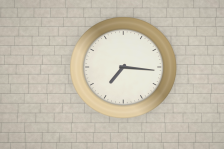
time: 7:16
